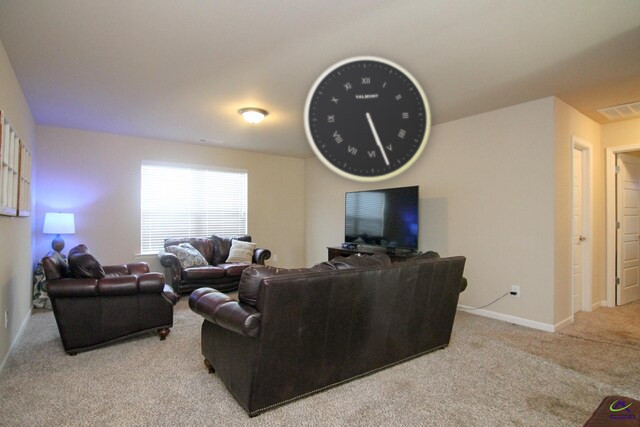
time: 5:27
